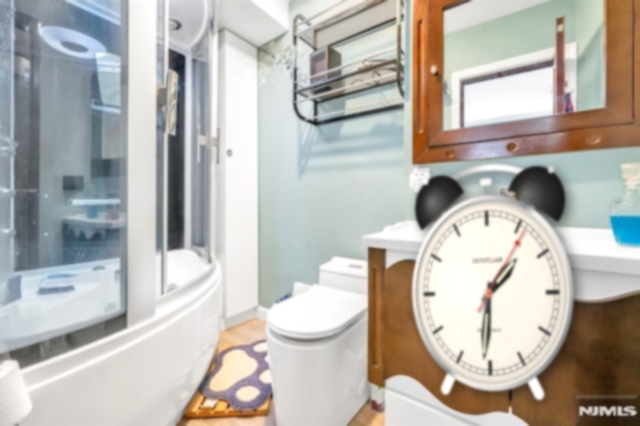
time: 1:31:06
